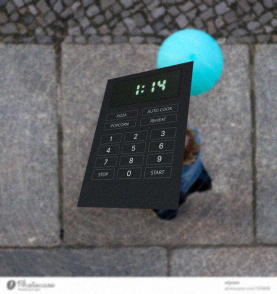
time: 1:14
